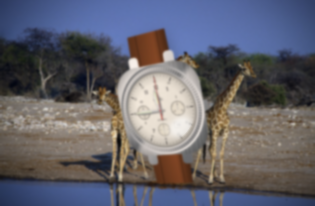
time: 11:45
